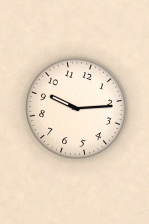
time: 9:11
